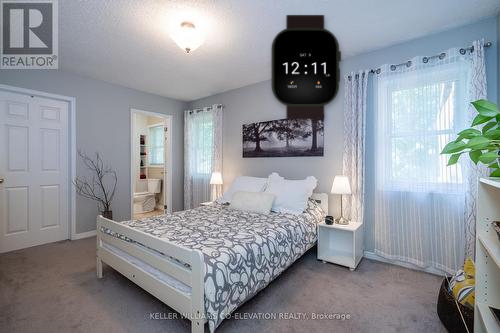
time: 12:11
